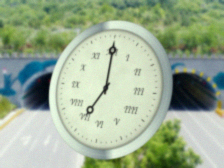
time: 7:00
